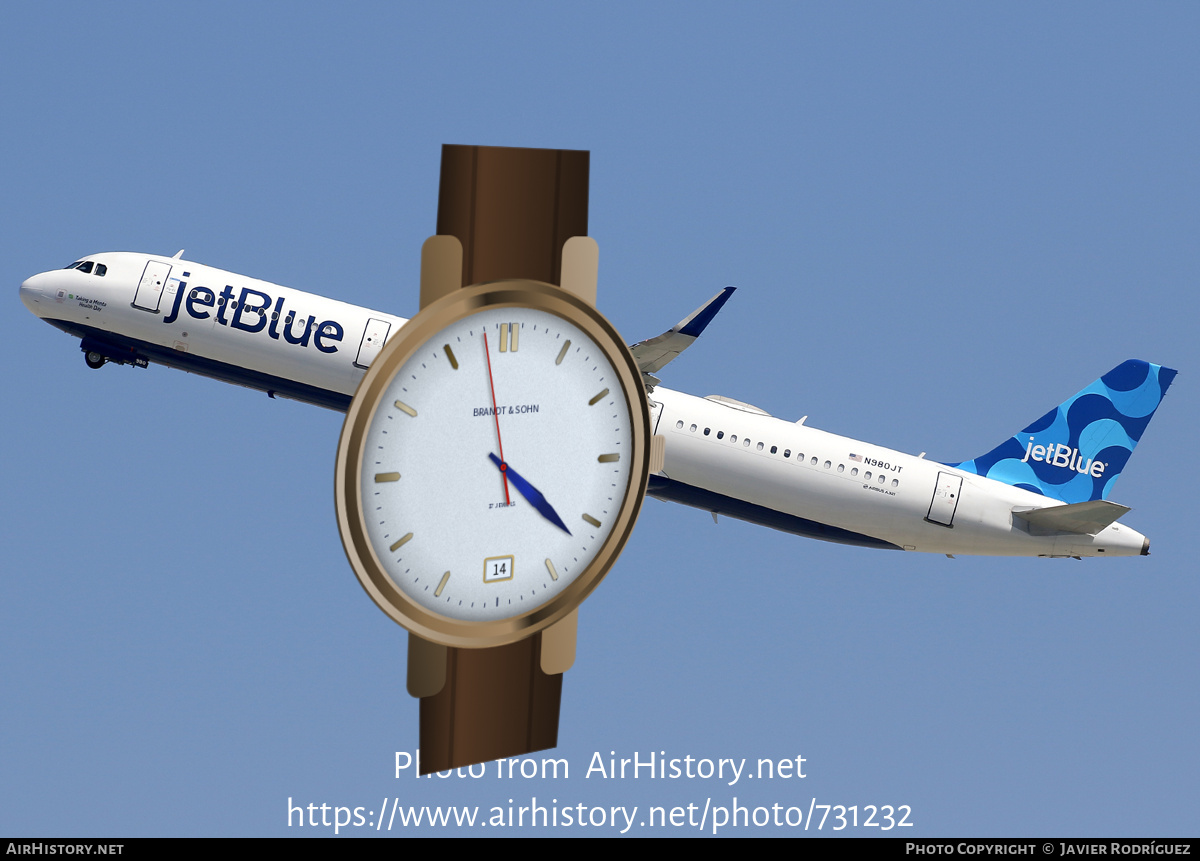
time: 4:21:58
